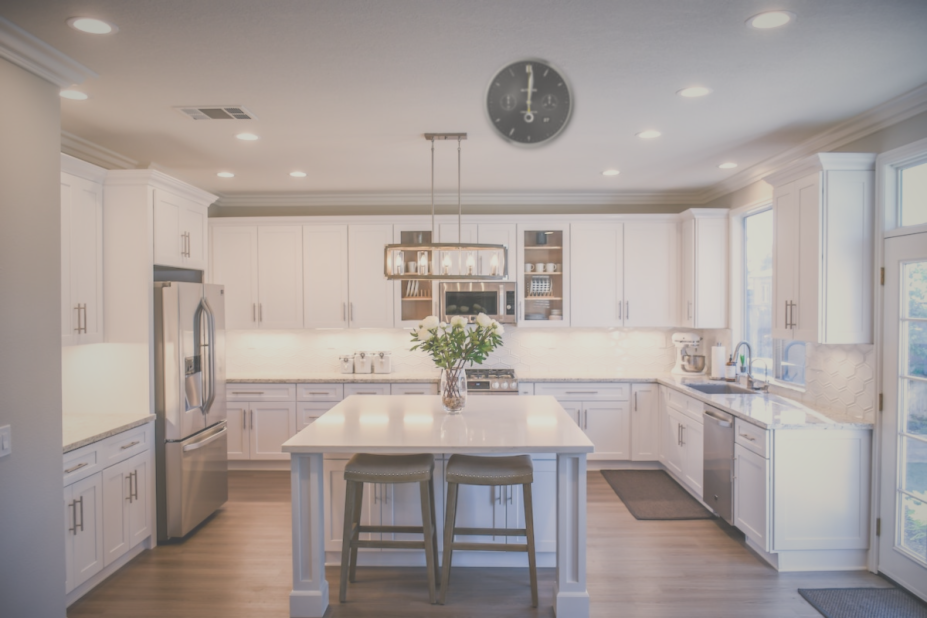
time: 6:01
